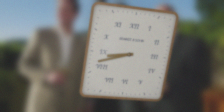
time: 8:42
